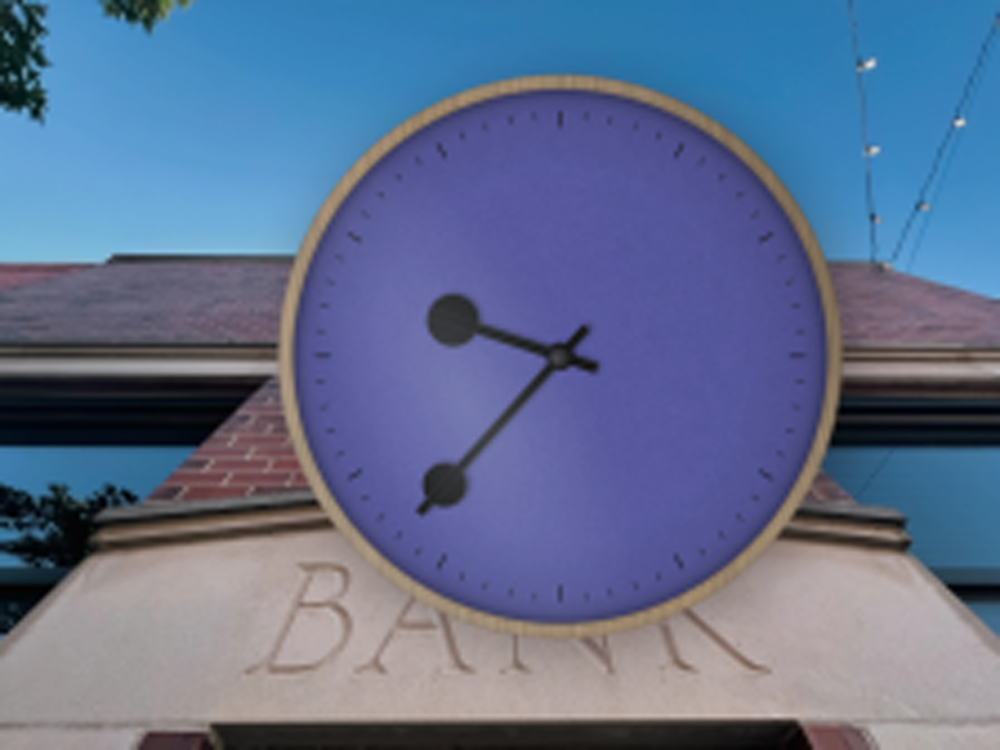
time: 9:37
